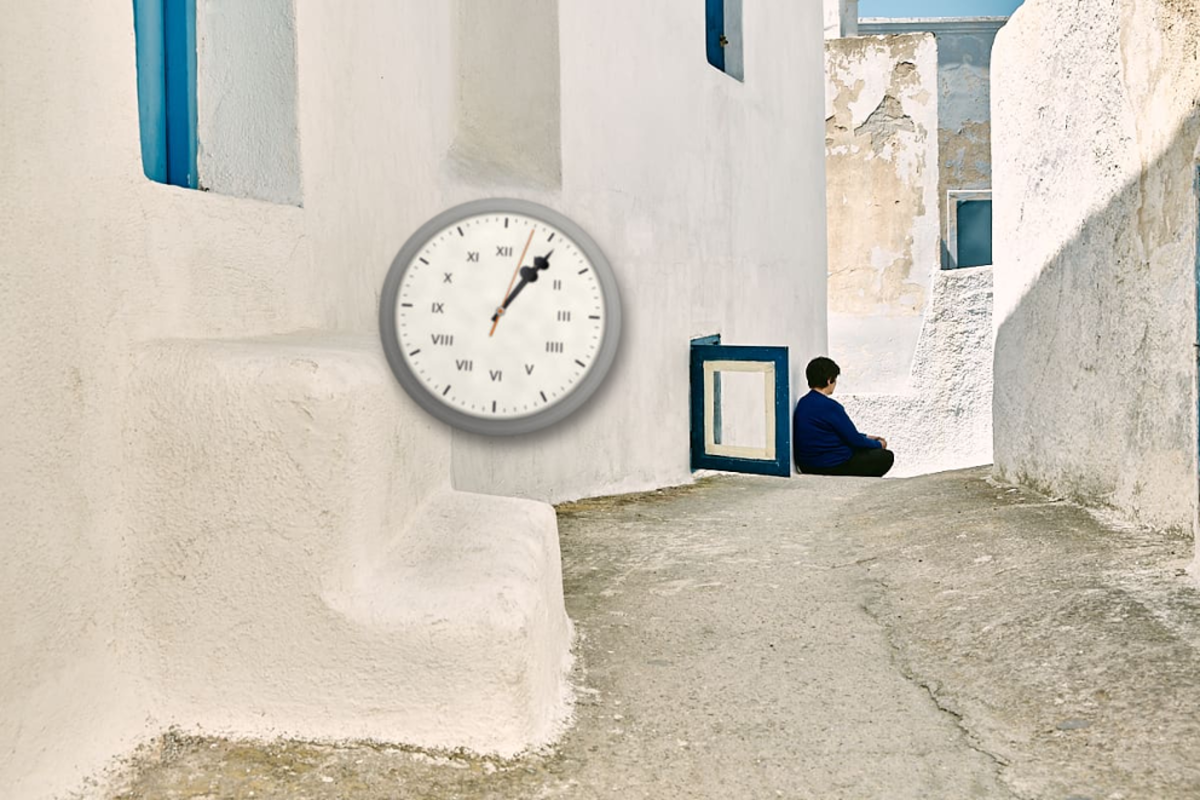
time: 1:06:03
